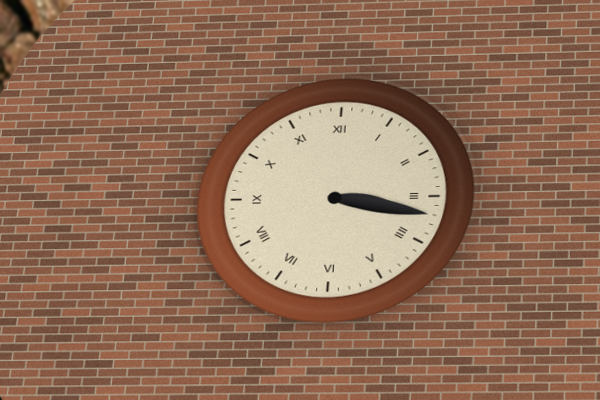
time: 3:17
